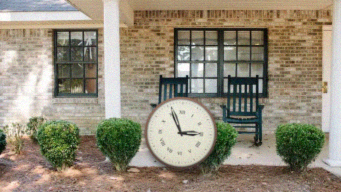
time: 2:56
